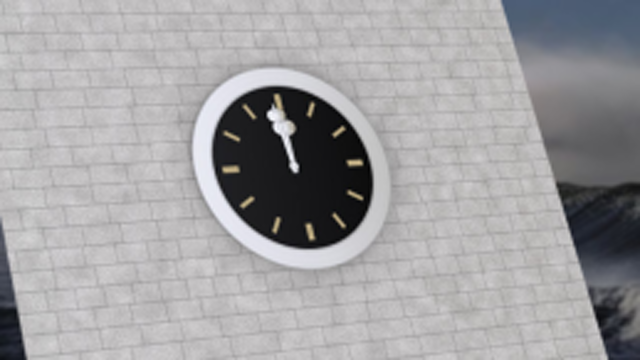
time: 11:59
